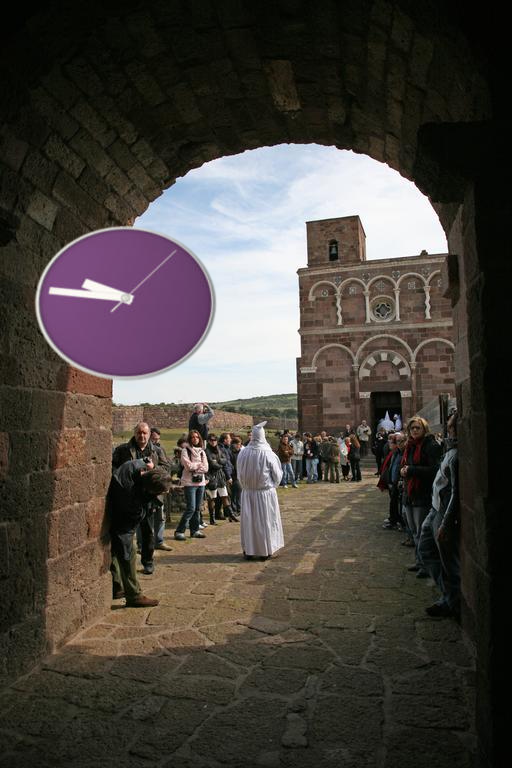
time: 9:46:07
